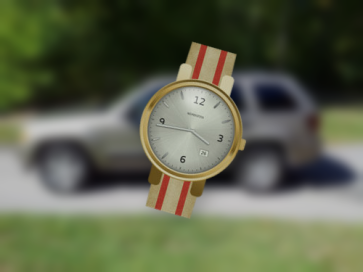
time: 3:44
